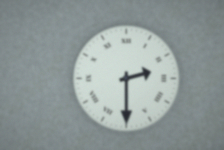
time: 2:30
